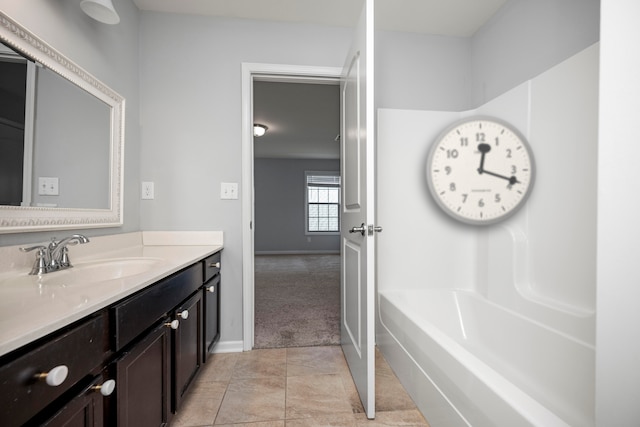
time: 12:18
